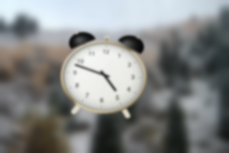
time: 4:48
